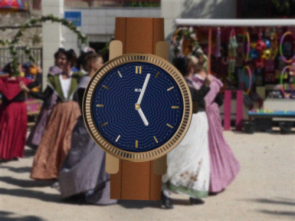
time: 5:03
